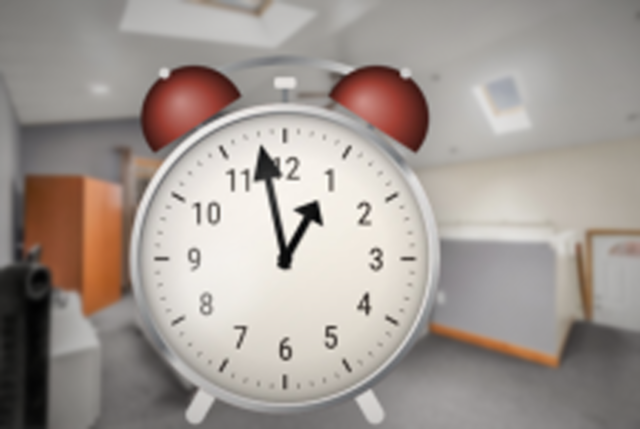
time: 12:58
